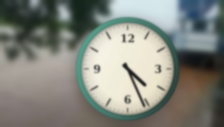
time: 4:26
